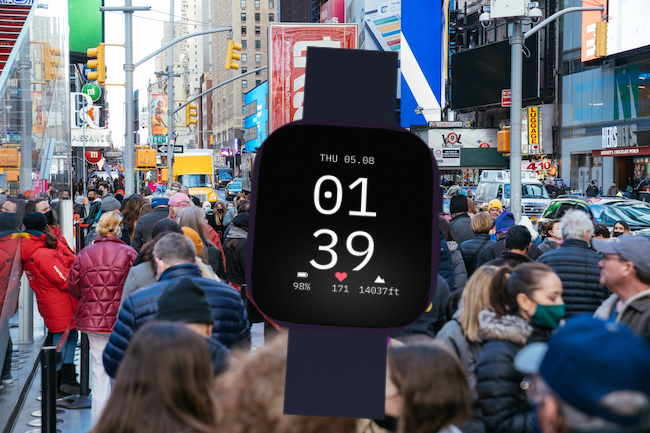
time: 1:39
